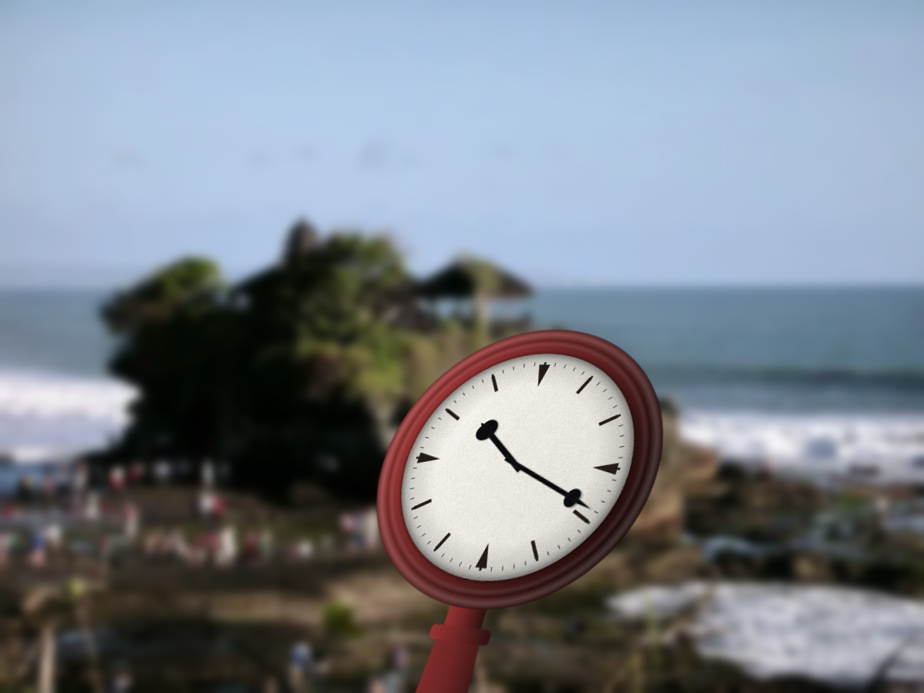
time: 10:19
